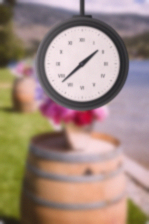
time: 1:38
